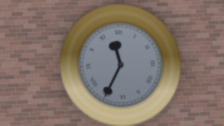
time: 11:35
